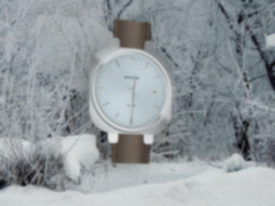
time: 12:30
